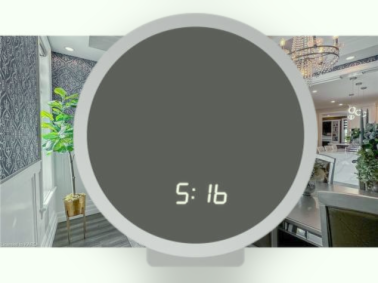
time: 5:16
